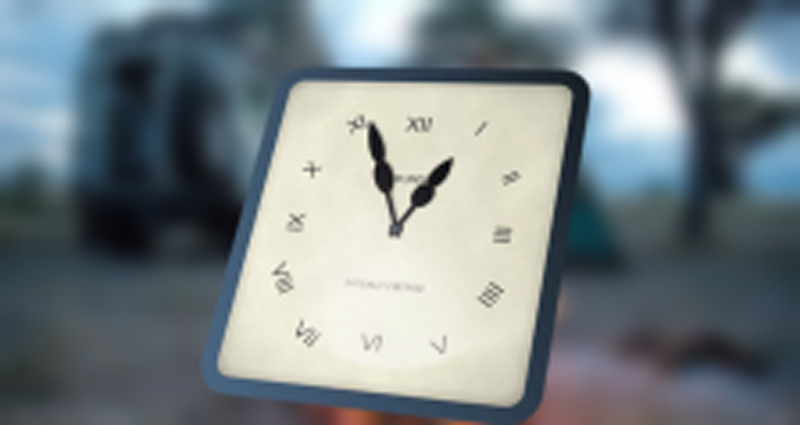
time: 12:56
